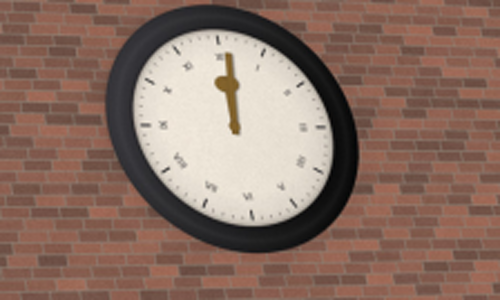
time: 12:01
